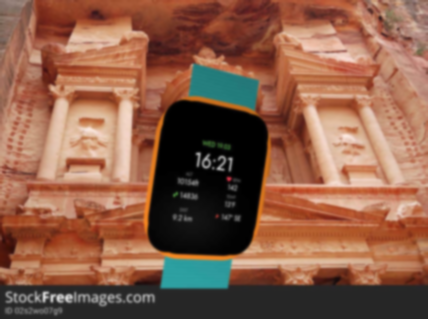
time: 16:21
